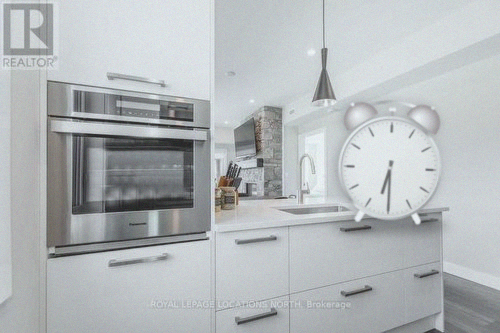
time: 6:30
